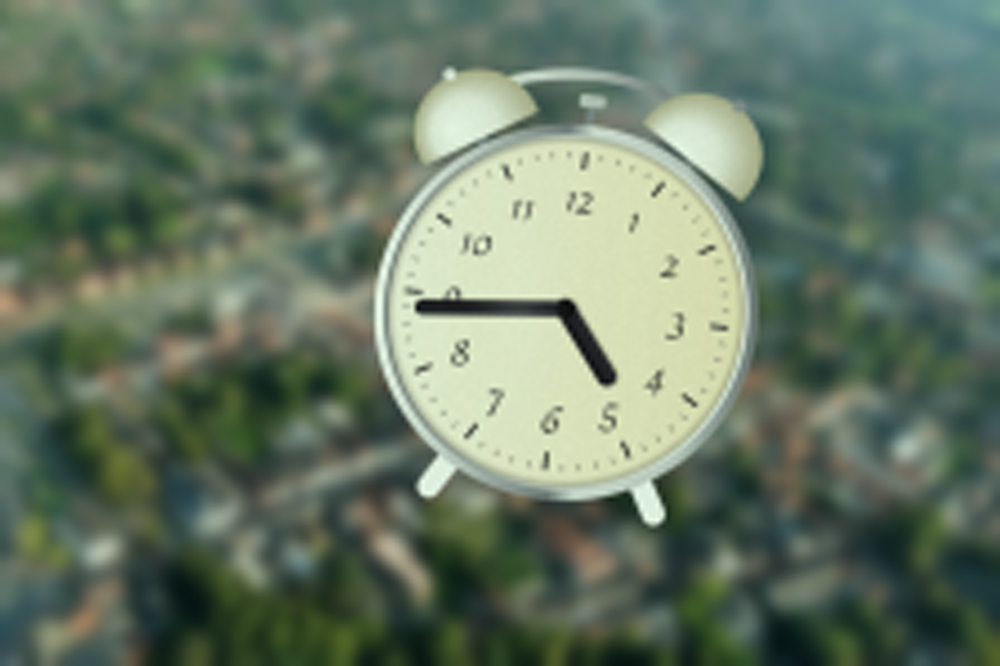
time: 4:44
